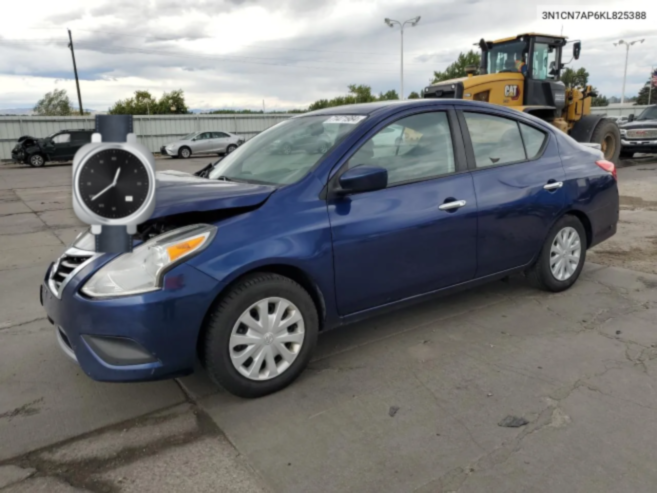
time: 12:39
